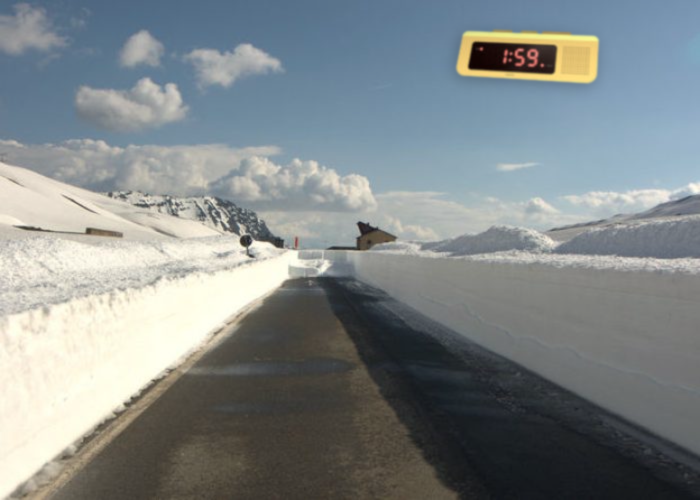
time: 1:59
